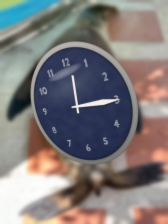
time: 12:15
